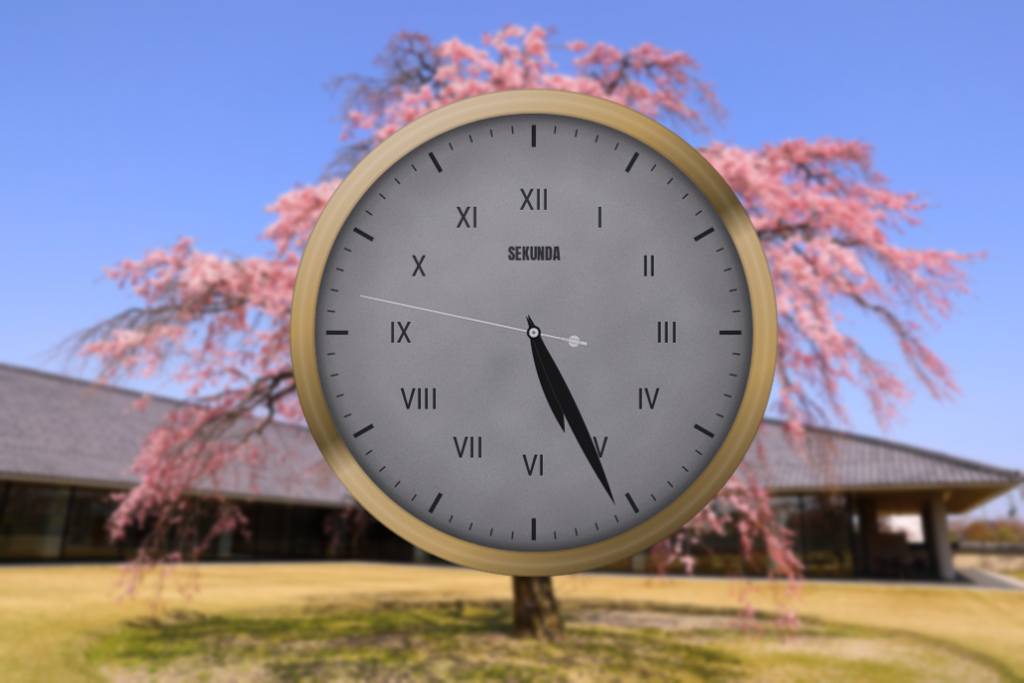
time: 5:25:47
